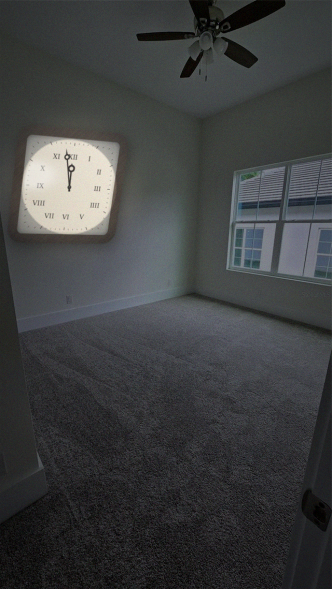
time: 11:58
